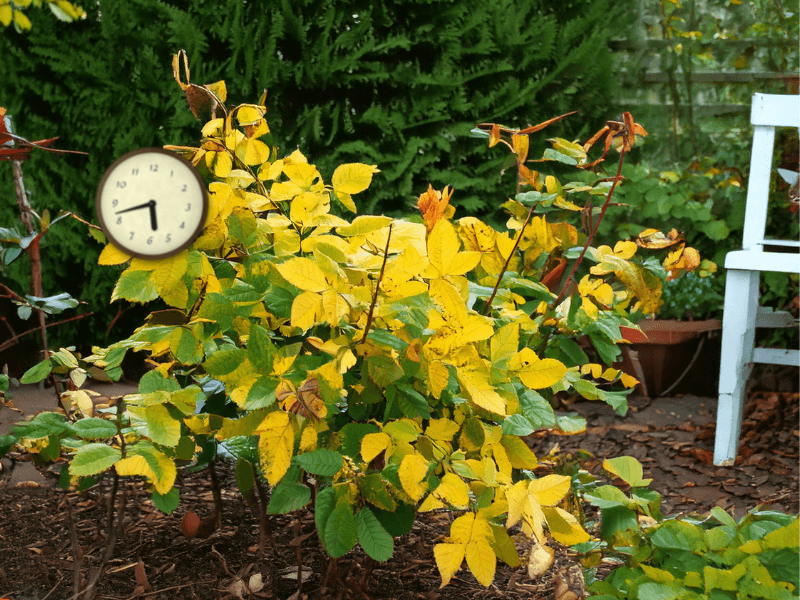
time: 5:42
